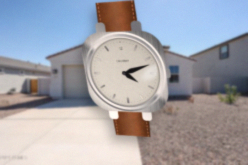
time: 4:12
